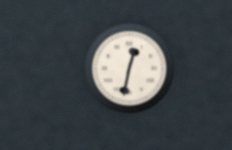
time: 12:32
